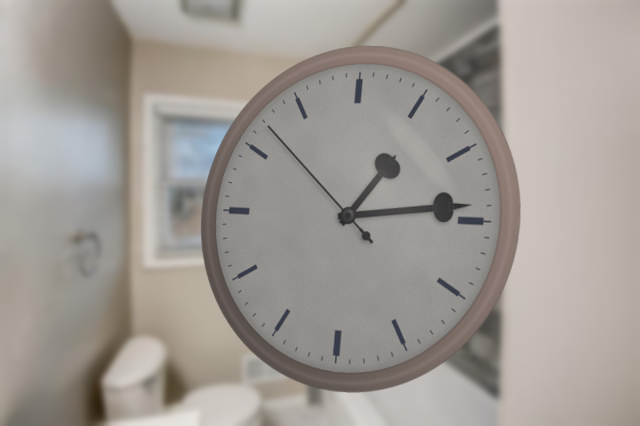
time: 1:13:52
